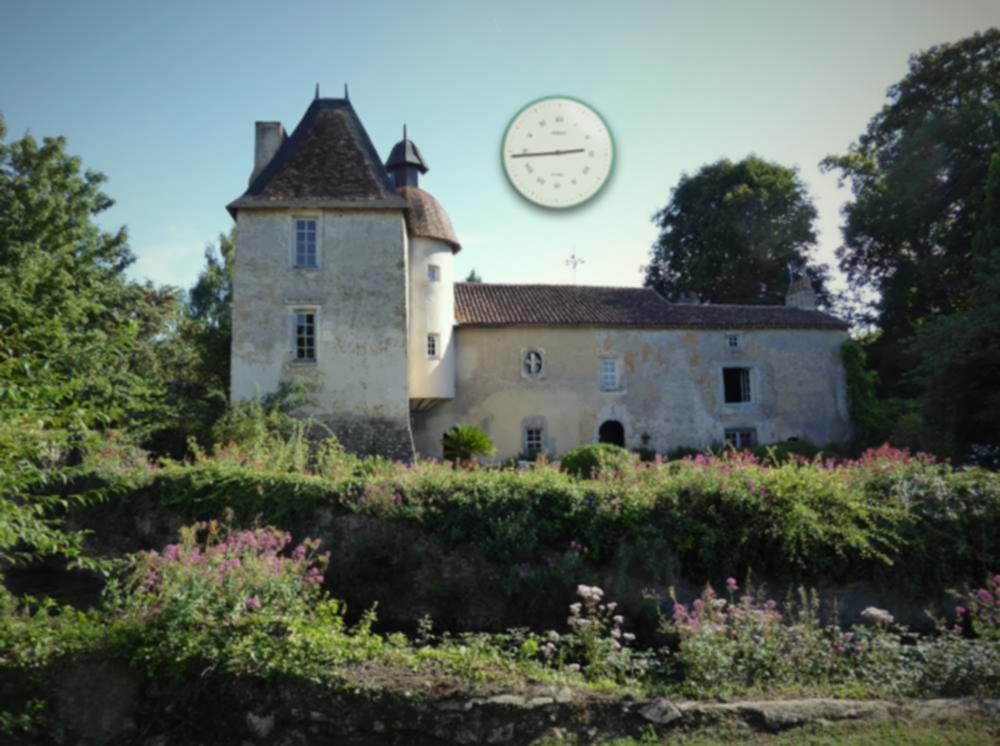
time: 2:44
